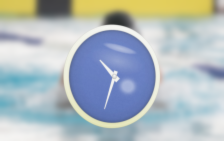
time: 10:33
